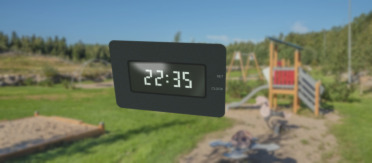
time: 22:35
